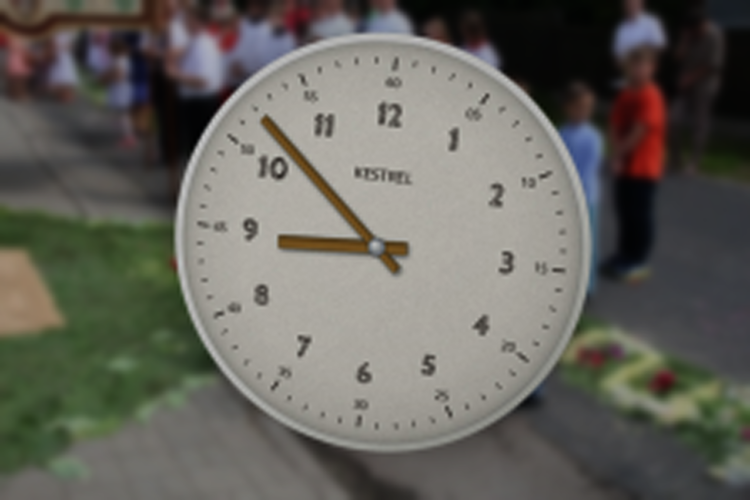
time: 8:52
